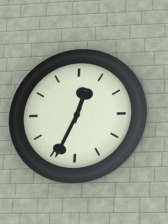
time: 12:34
